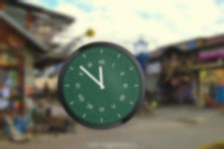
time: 11:52
